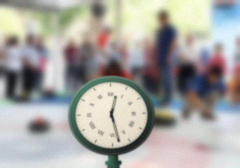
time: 12:28
